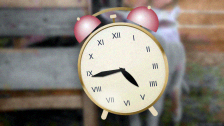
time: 4:44
